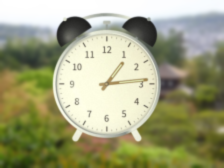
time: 1:14
